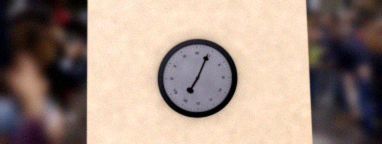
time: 7:04
